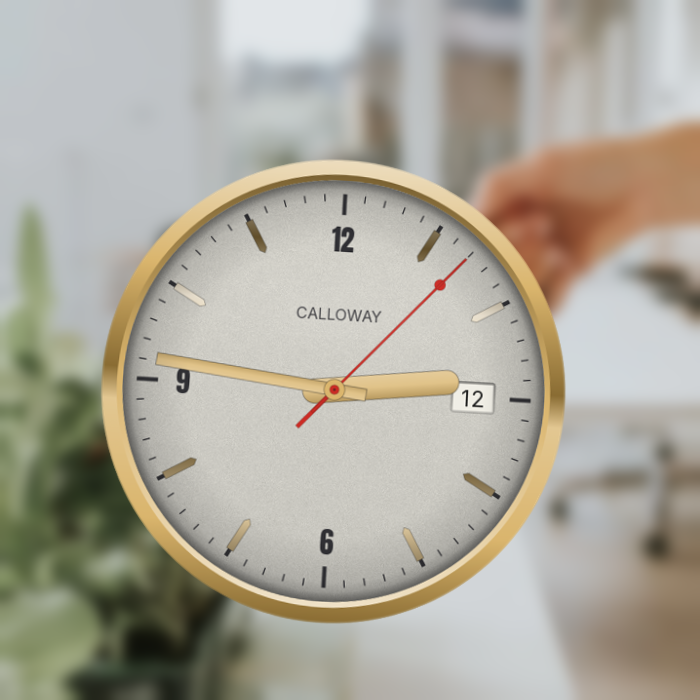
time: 2:46:07
